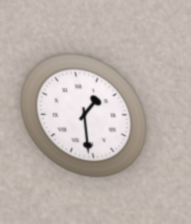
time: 1:31
